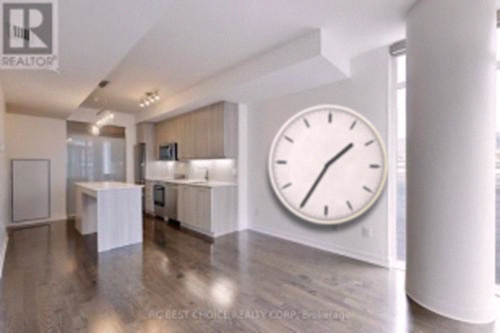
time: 1:35
